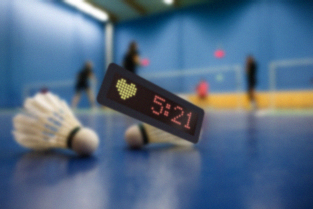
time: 5:21
